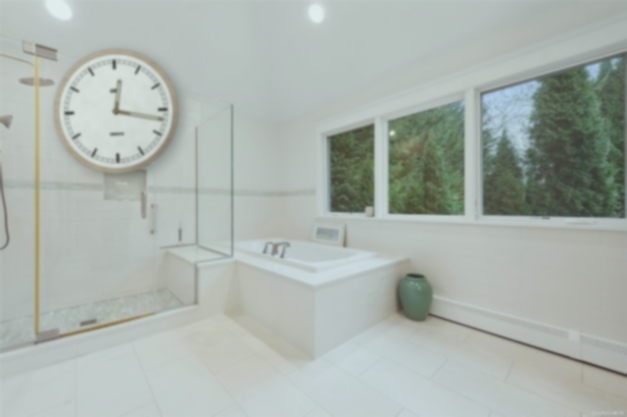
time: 12:17
